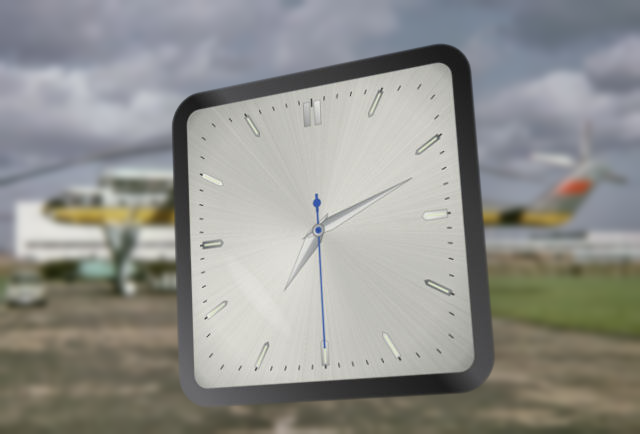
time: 7:11:30
